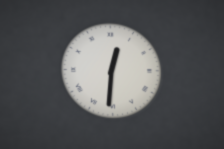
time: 12:31
